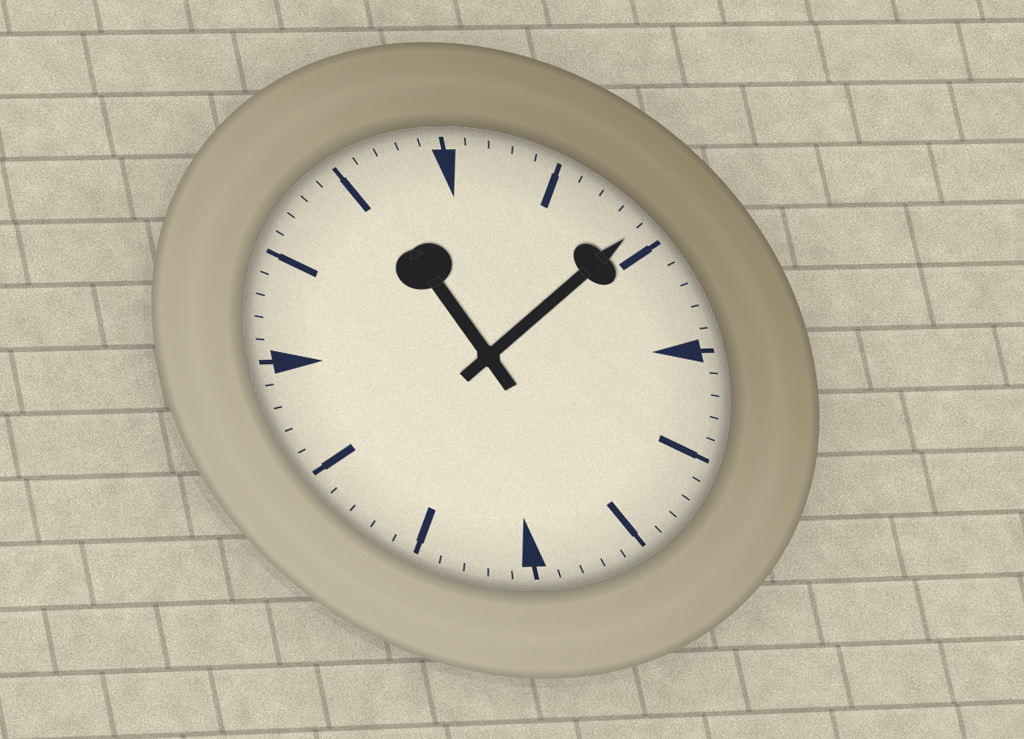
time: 11:09
